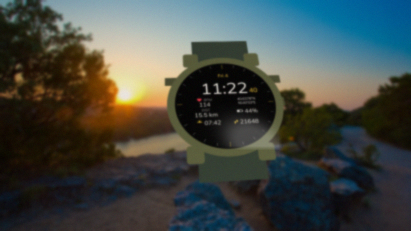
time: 11:22
